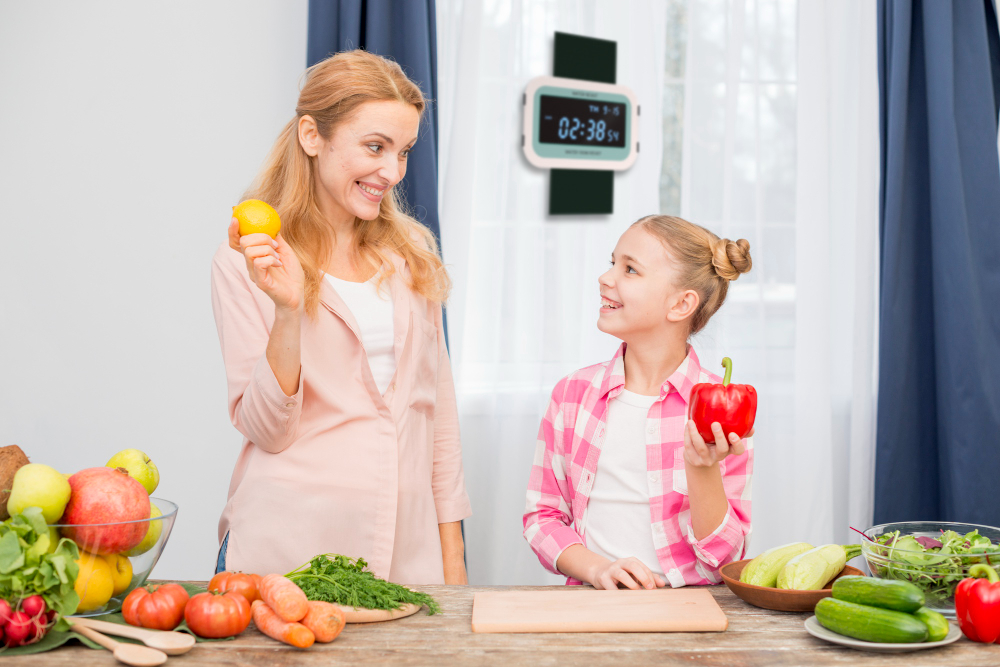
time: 2:38
